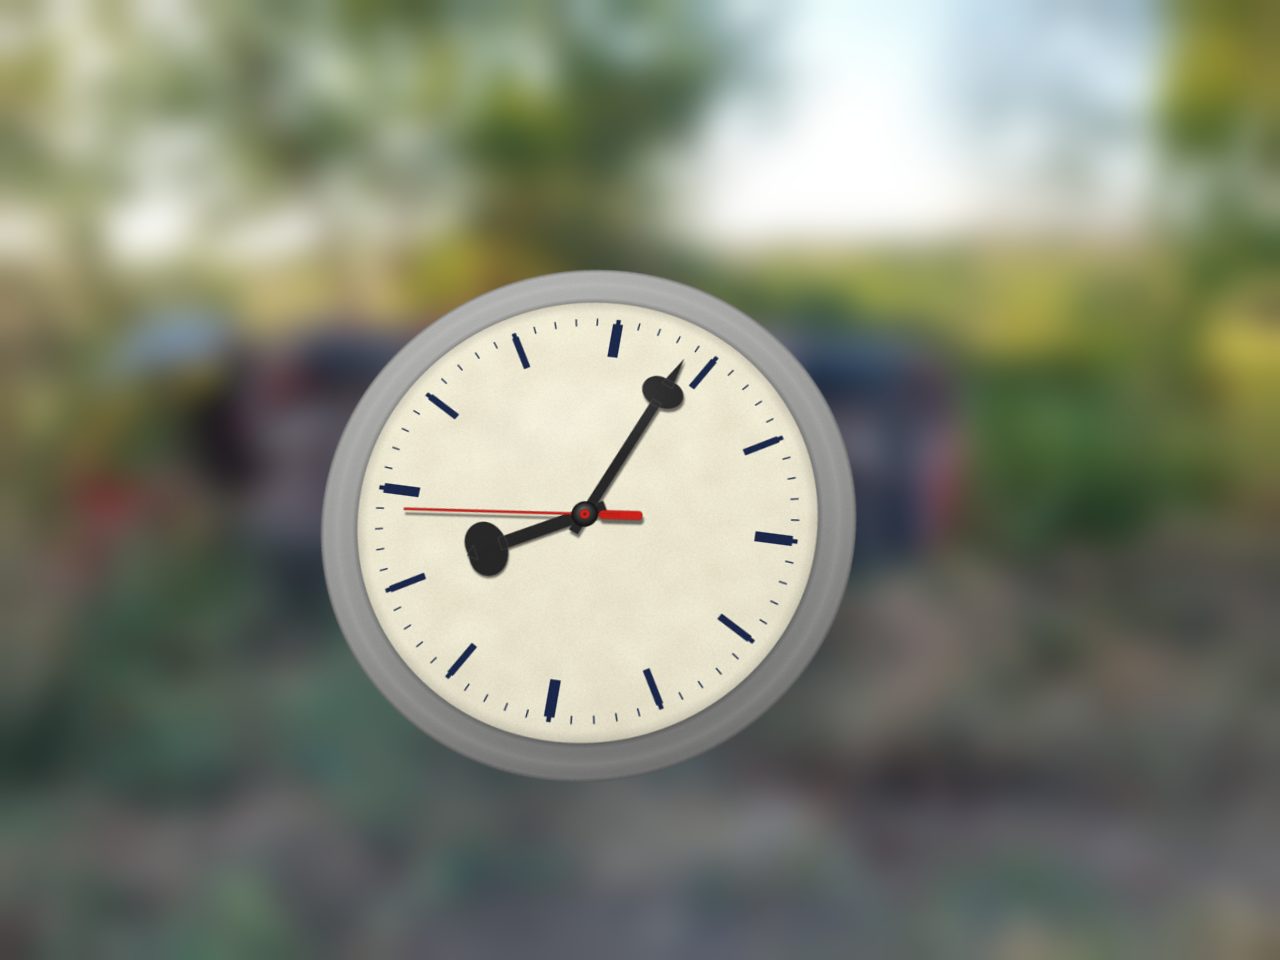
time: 8:03:44
